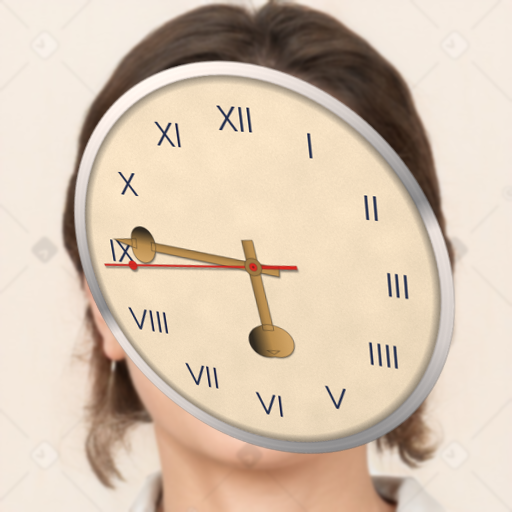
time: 5:45:44
